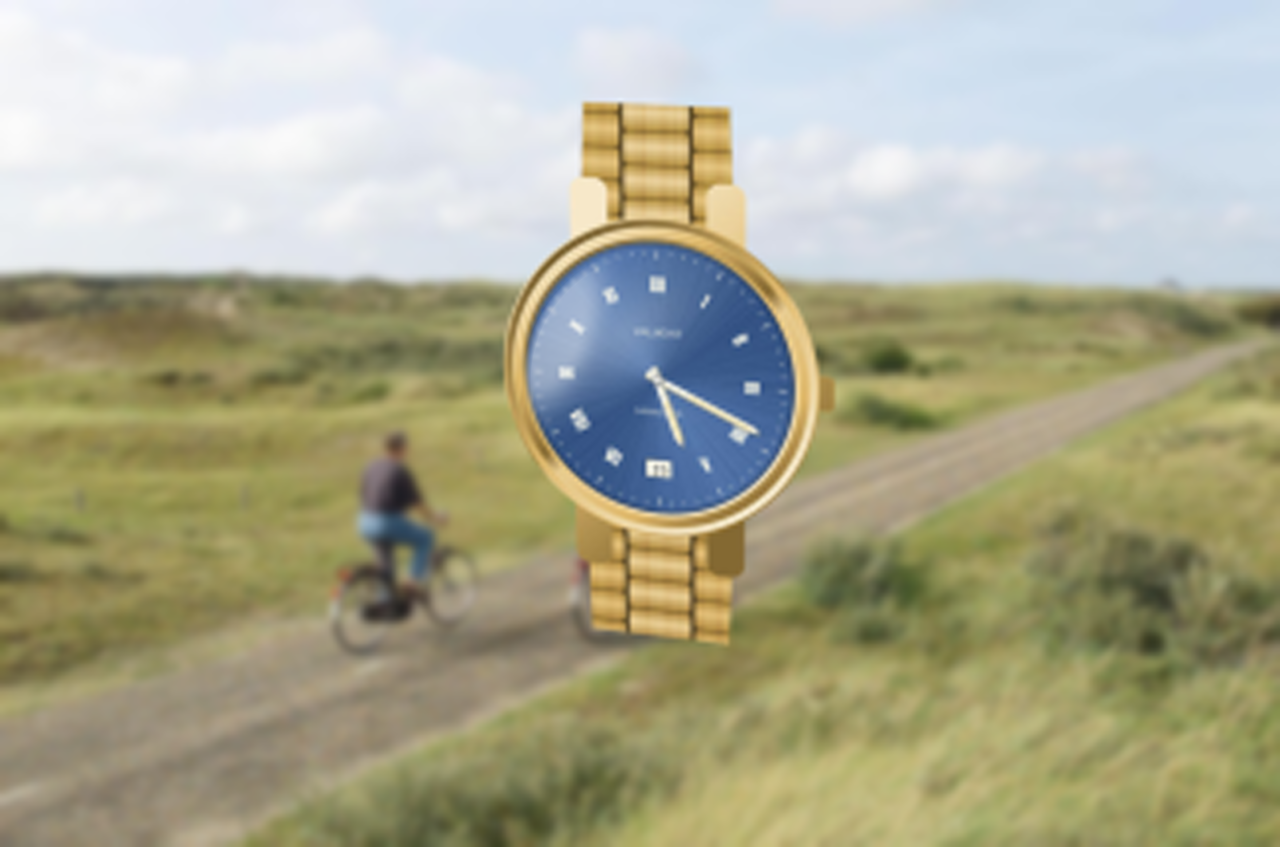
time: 5:19
